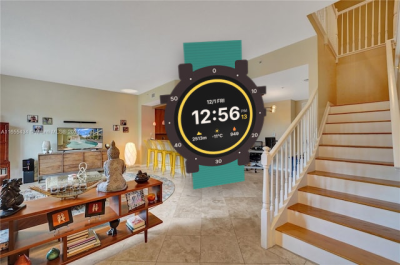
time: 12:56
